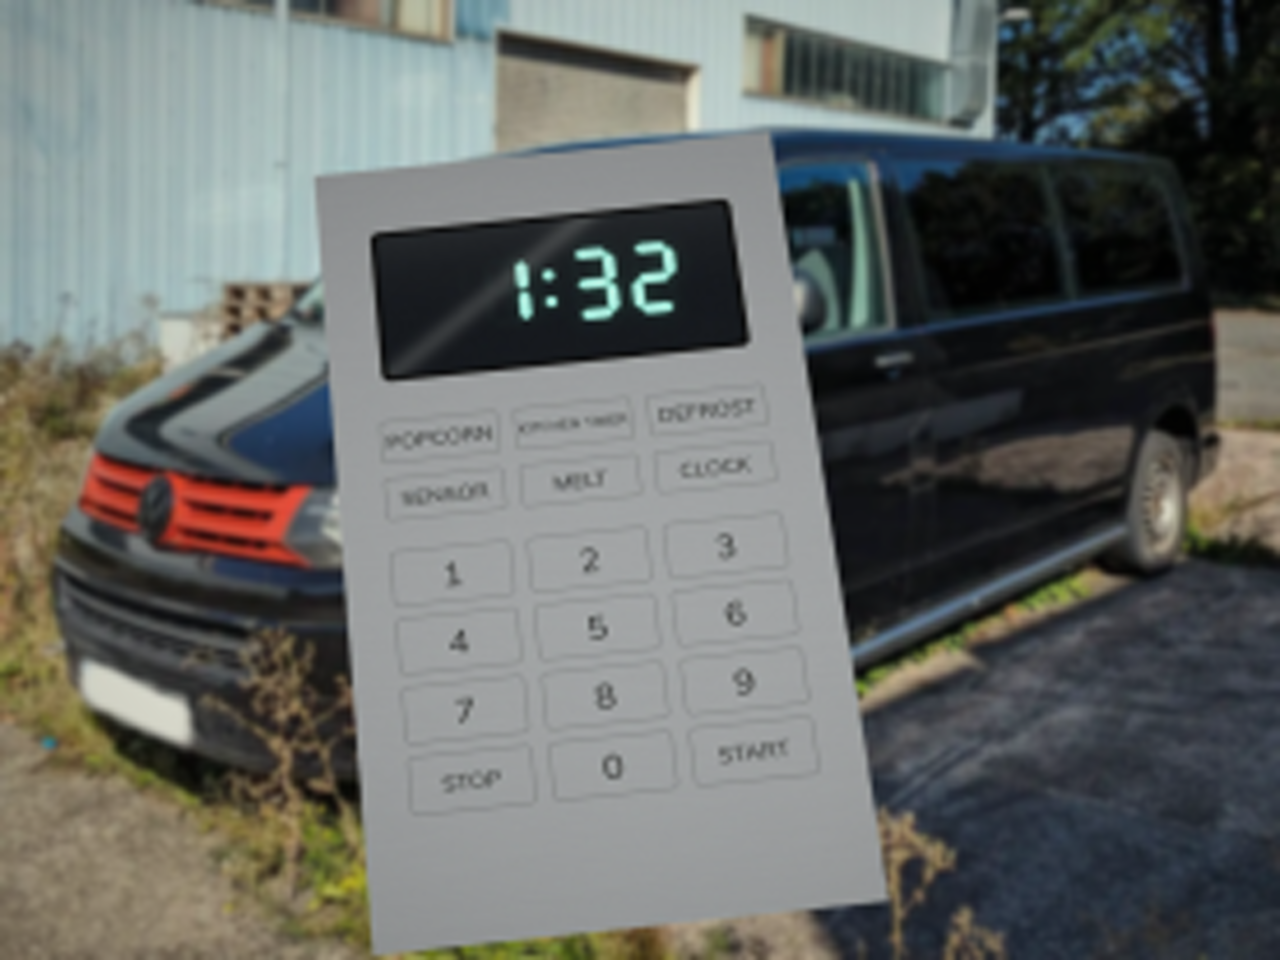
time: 1:32
